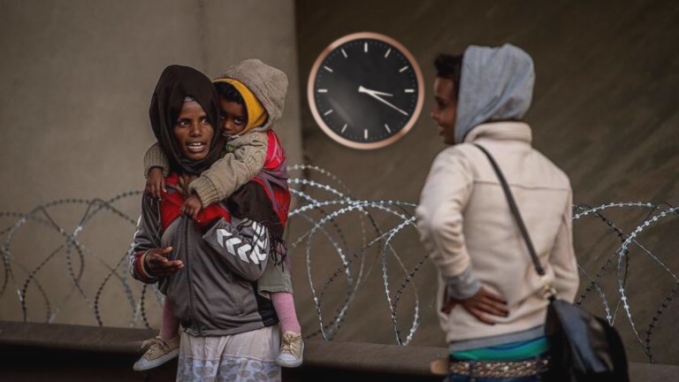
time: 3:20
